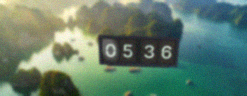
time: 5:36
